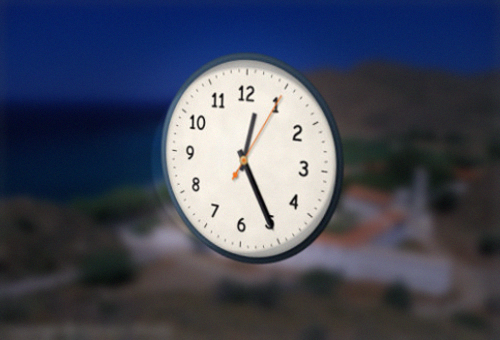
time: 12:25:05
